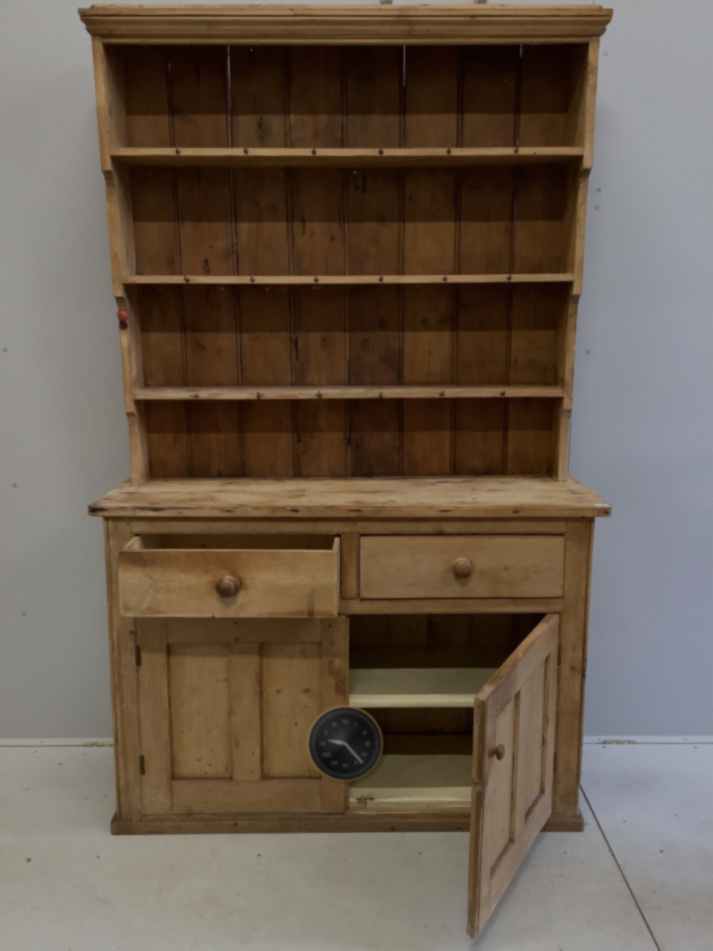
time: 9:23
